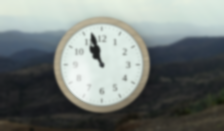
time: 10:57
